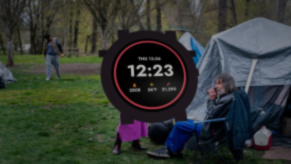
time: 12:23
